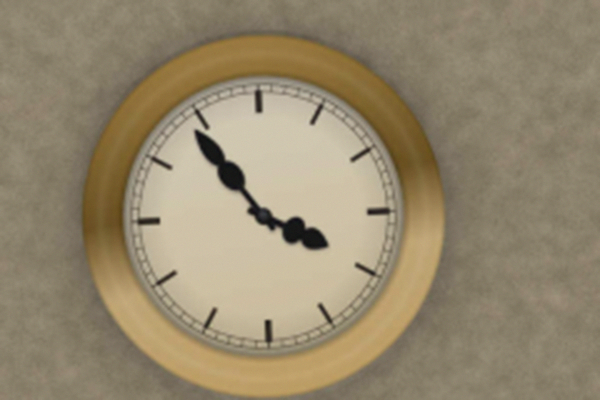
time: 3:54
